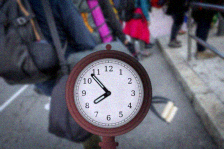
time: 7:53
